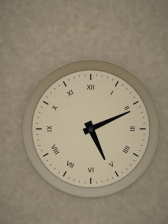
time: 5:11
